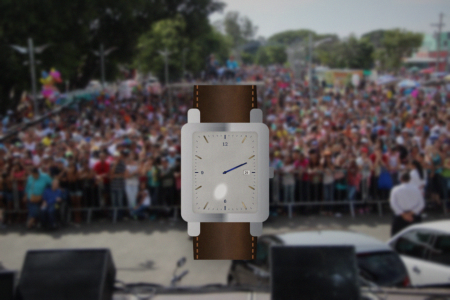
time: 2:11
